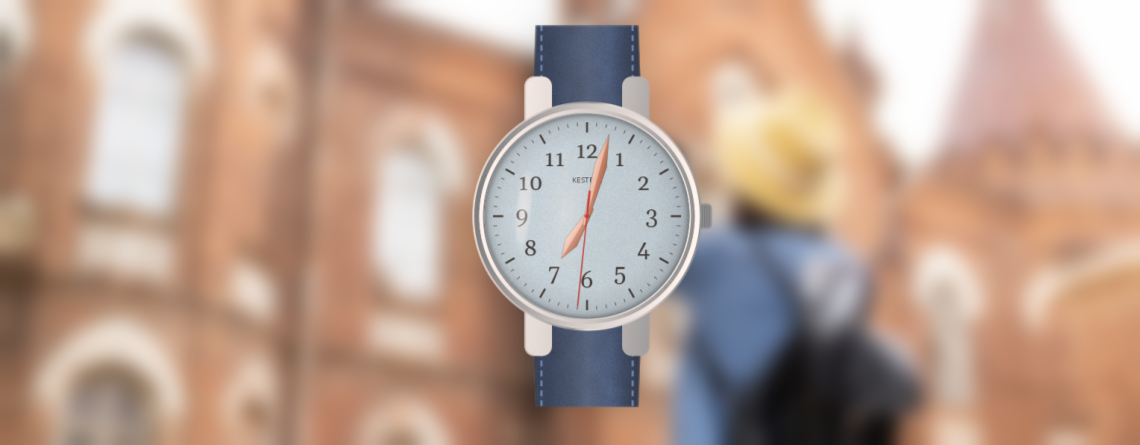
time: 7:02:31
